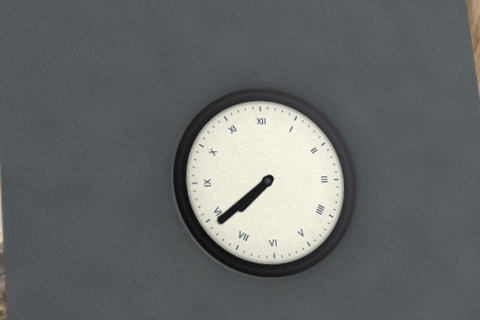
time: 7:39
